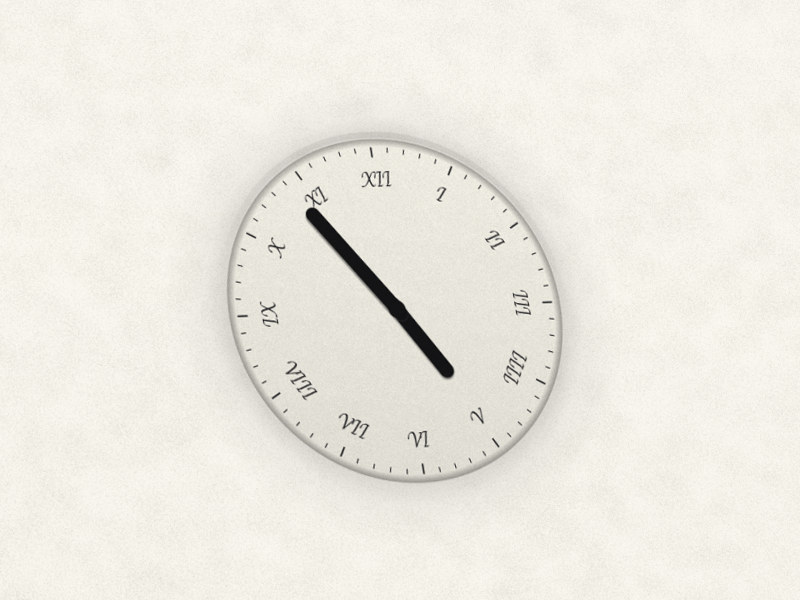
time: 4:54
